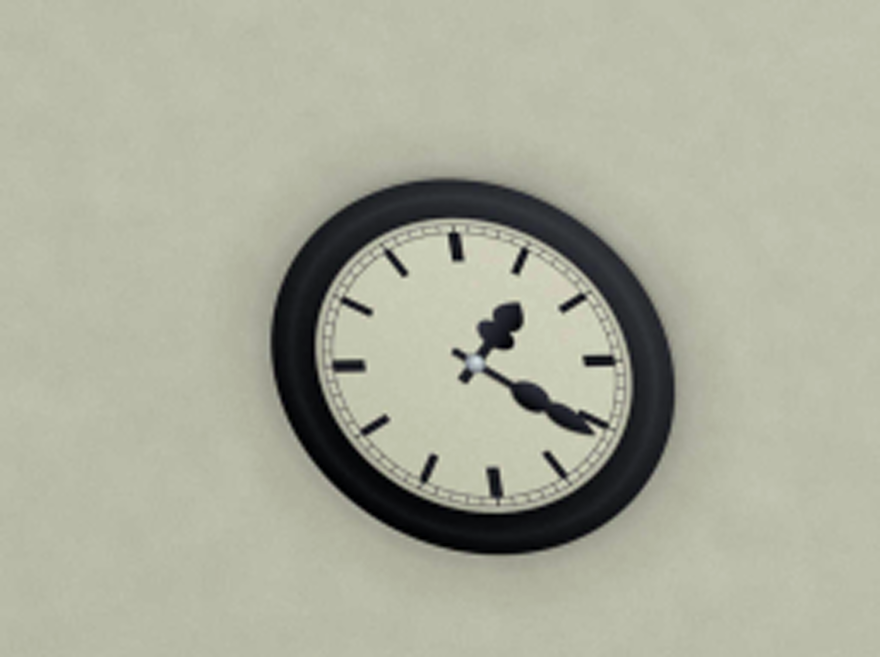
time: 1:21
